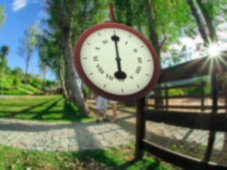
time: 6:00
